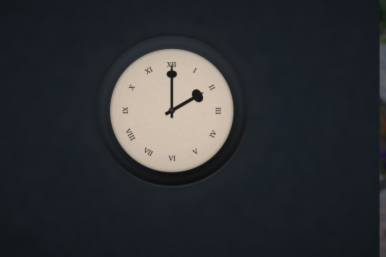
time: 2:00
